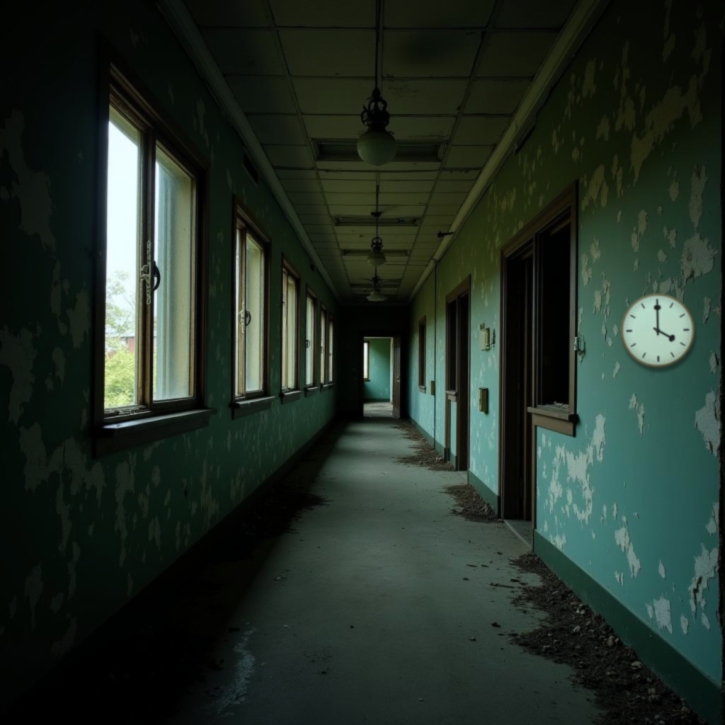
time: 4:00
